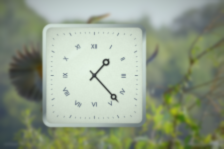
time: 1:23
